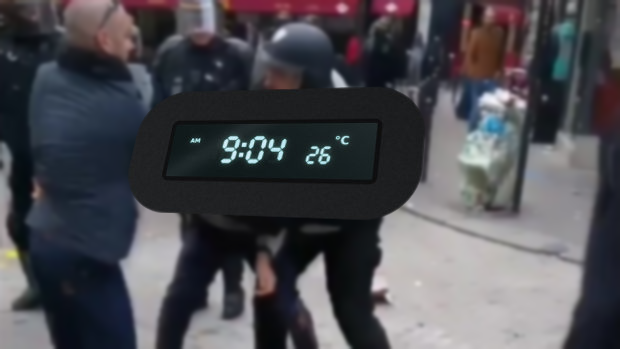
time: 9:04
